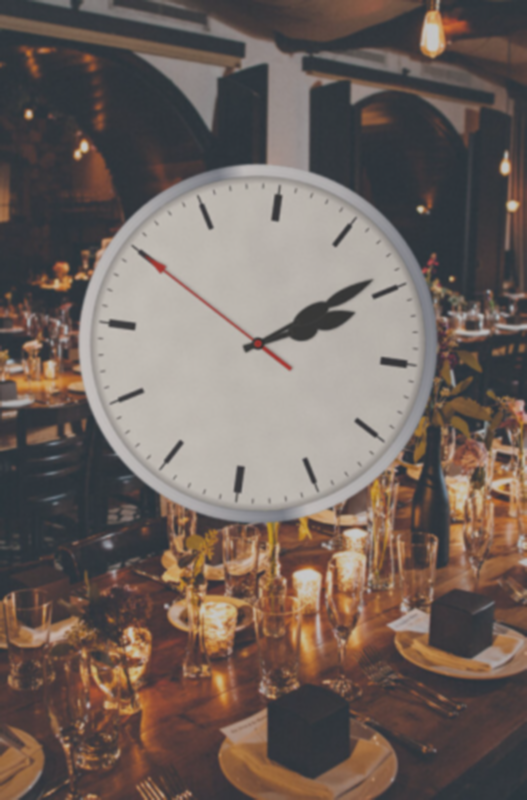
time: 2:08:50
